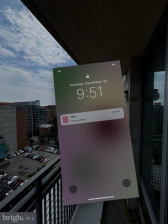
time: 9:51
